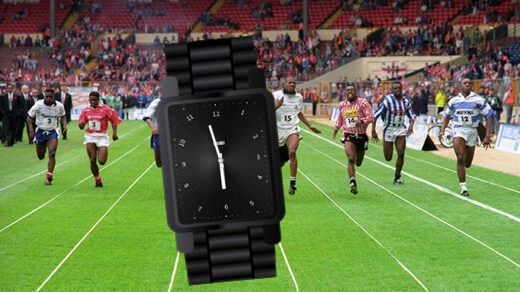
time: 5:58
